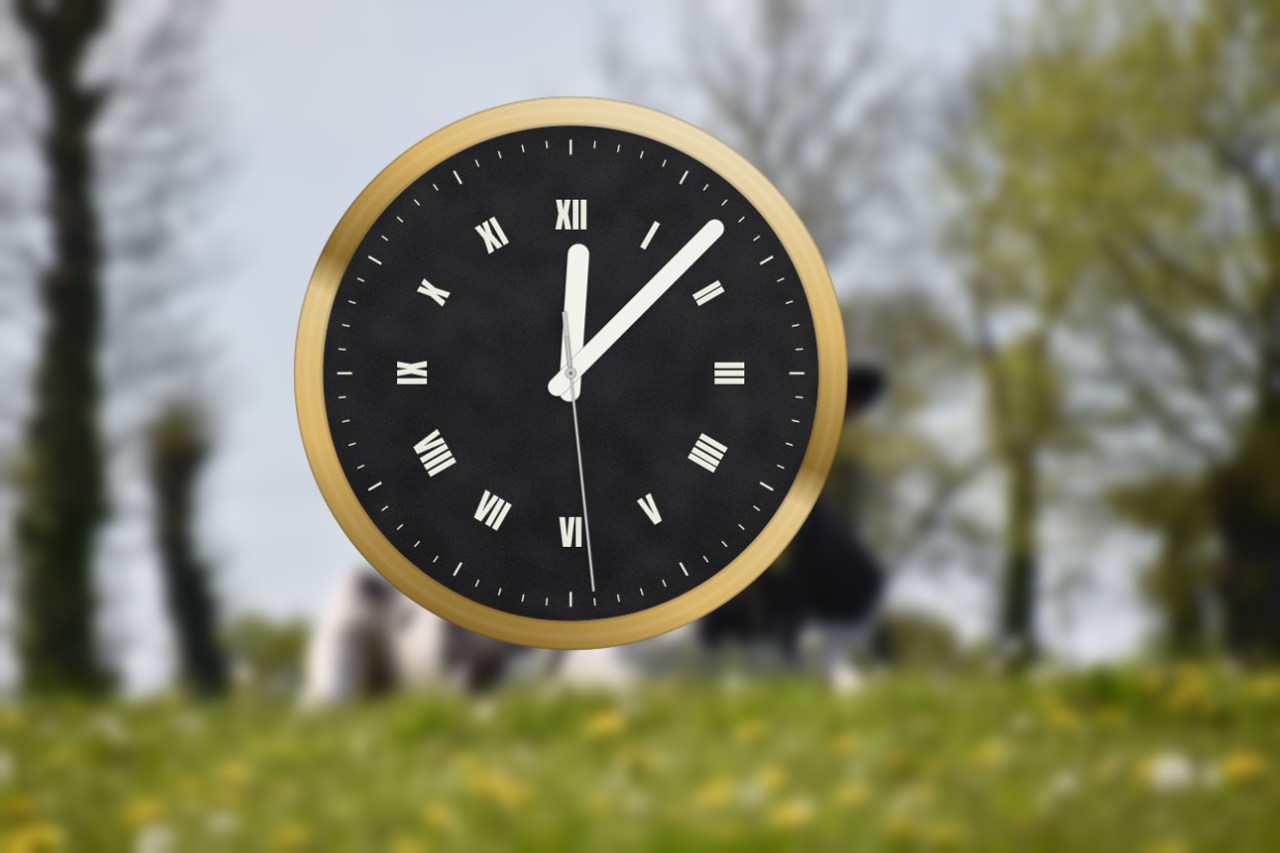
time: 12:07:29
